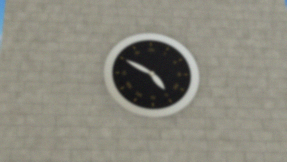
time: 4:50
